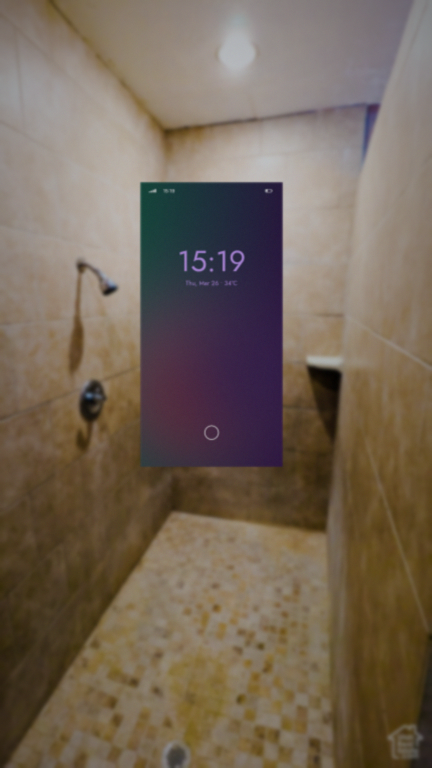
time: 15:19
